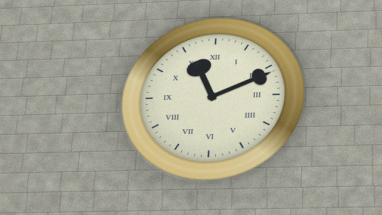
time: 11:11
